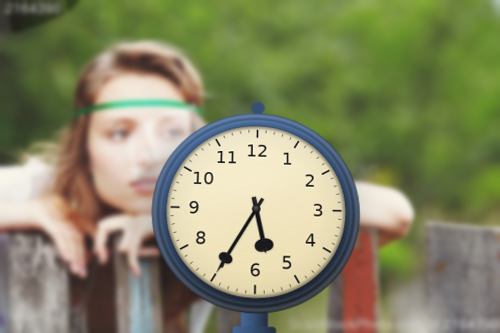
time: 5:35
